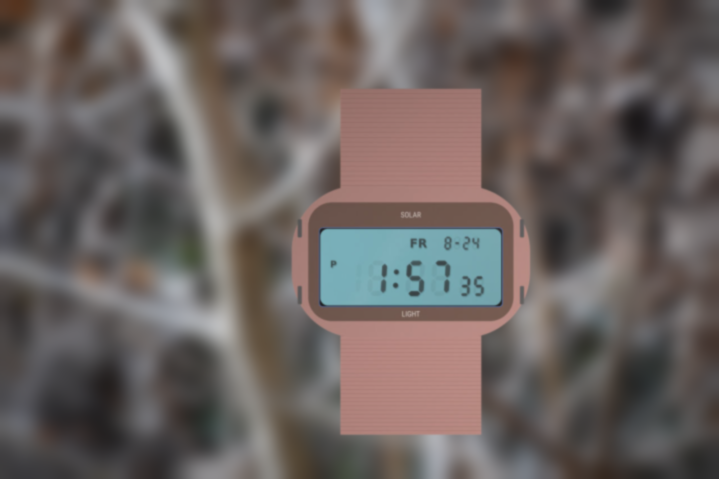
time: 1:57:35
